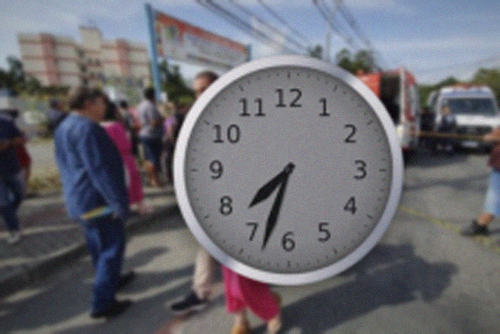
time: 7:33
